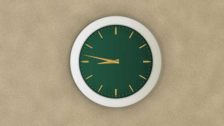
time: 8:47
